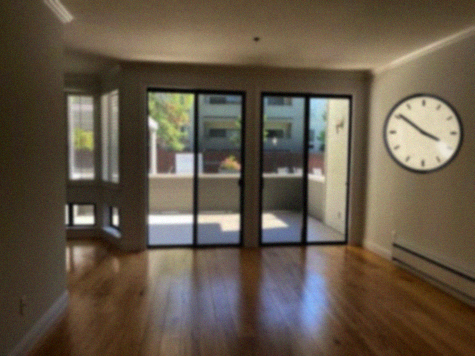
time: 3:51
